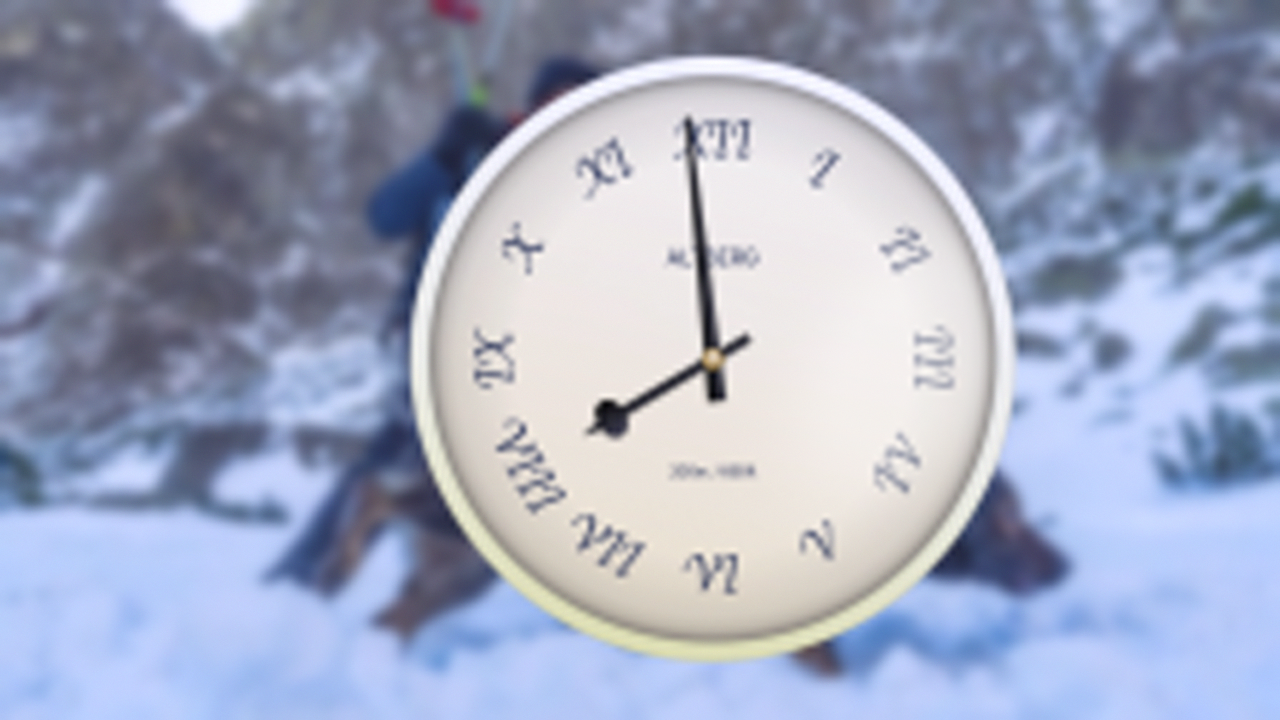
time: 7:59
